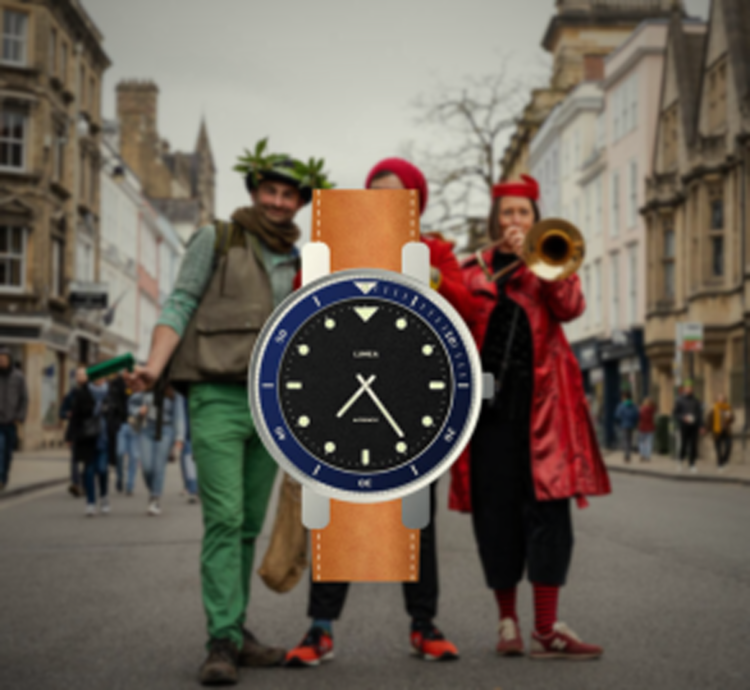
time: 7:24
